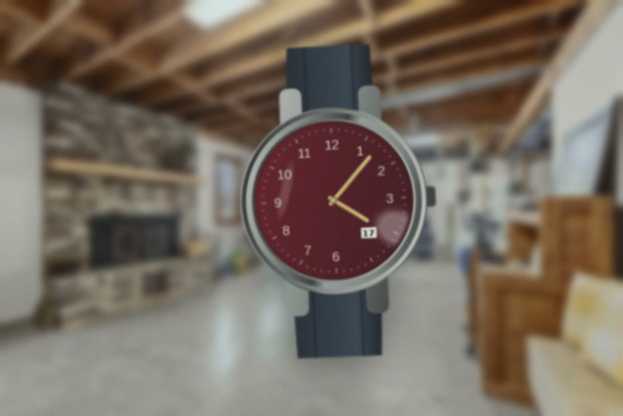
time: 4:07
